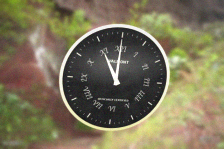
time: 11:00
